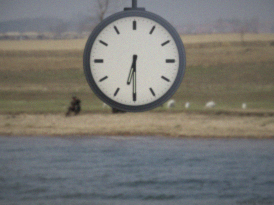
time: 6:30
